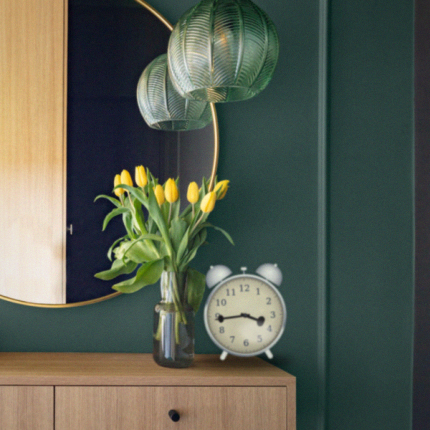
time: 3:44
